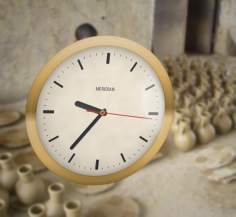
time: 9:36:16
